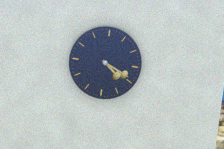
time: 4:19
